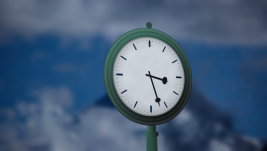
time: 3:27
